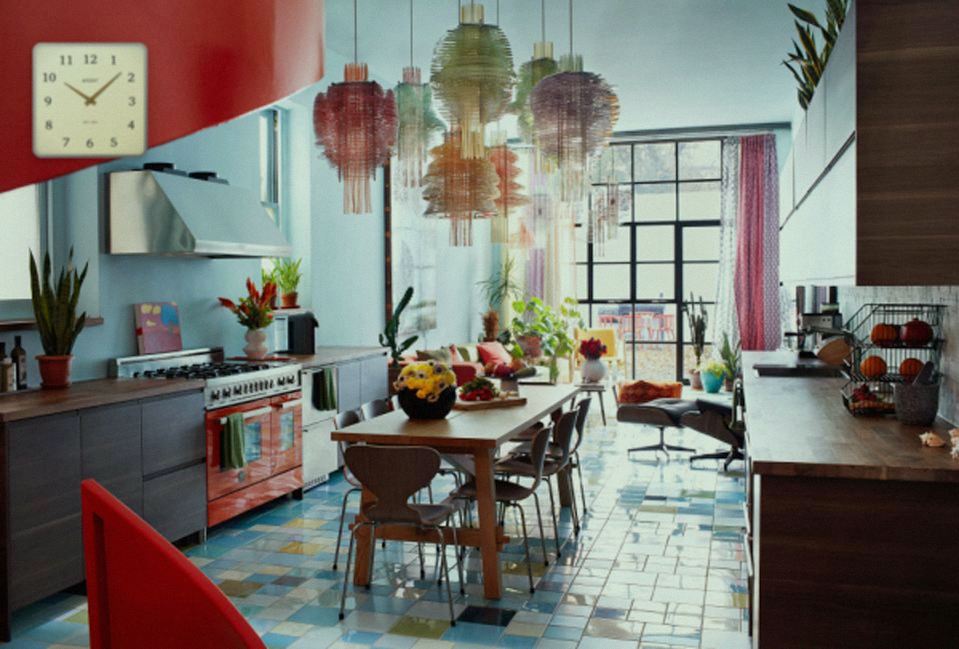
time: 10:08
